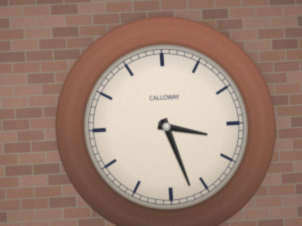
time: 3:27
